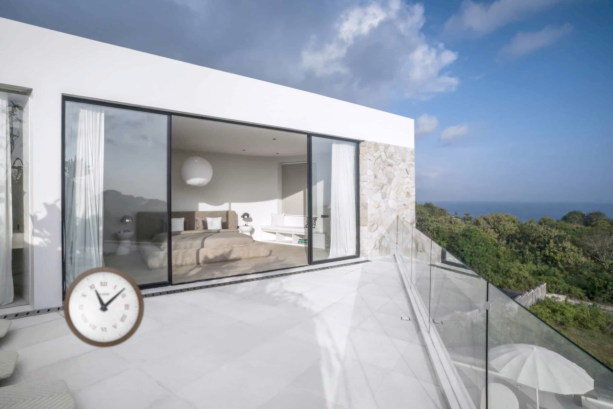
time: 11:08
